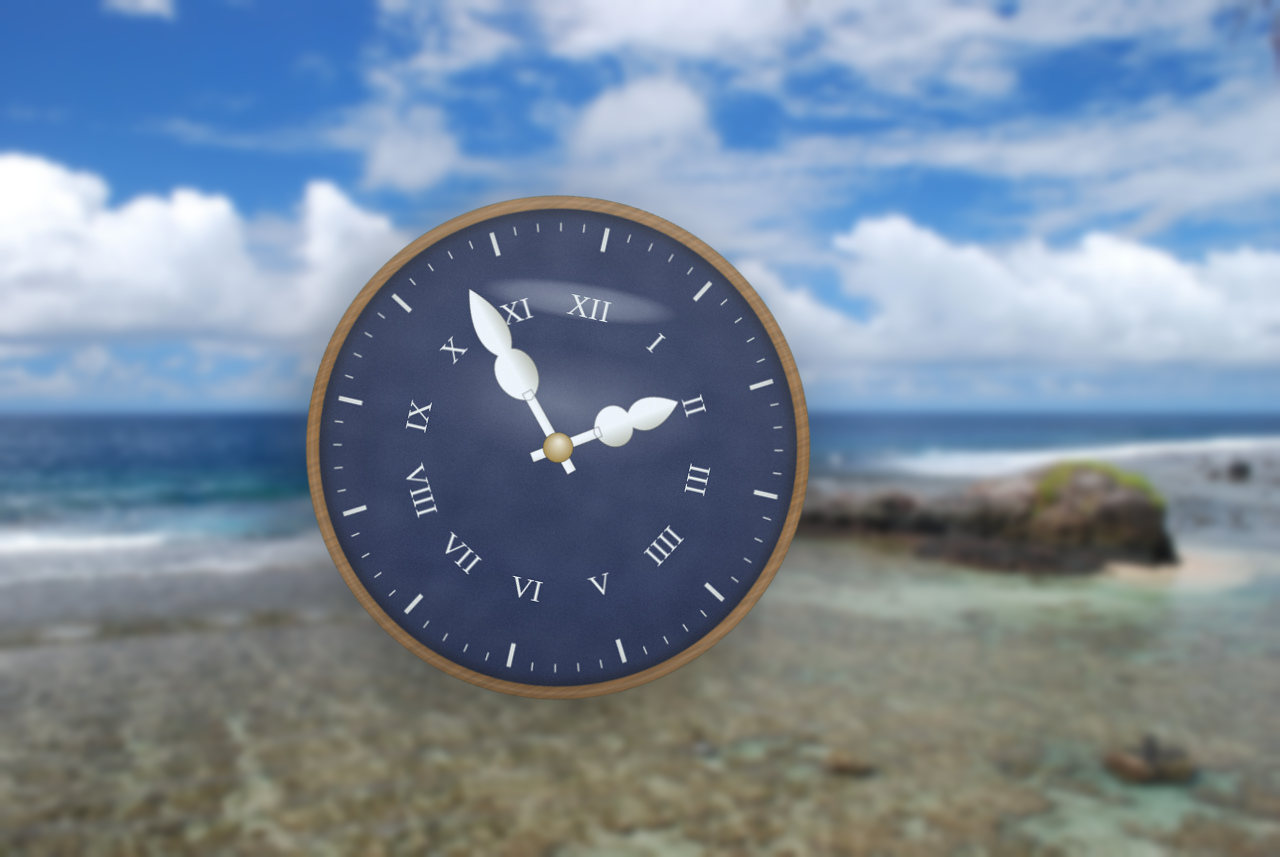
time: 1:53
